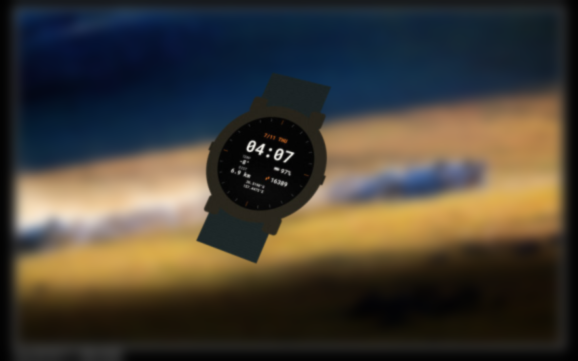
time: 4:07
